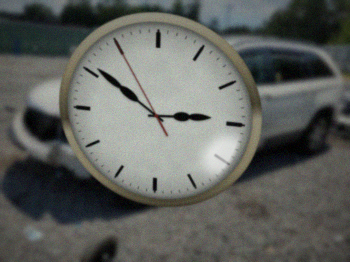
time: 2:50:55
